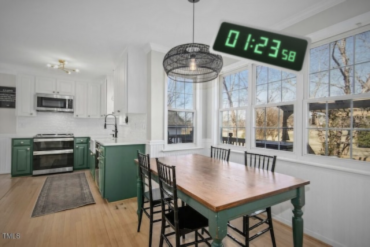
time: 1:23:58
